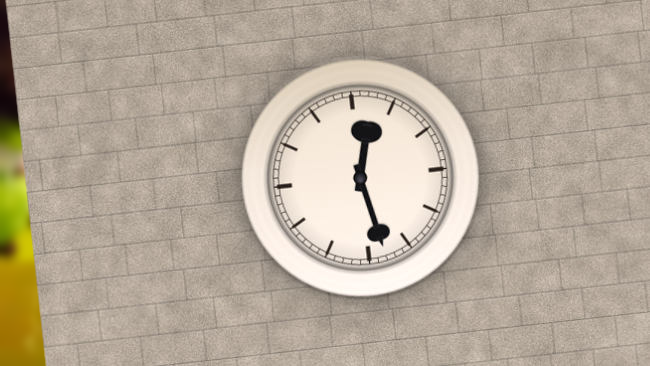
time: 12:28
